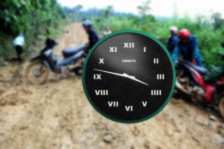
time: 3:47
